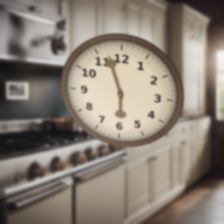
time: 5:57
